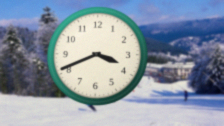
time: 3:41
